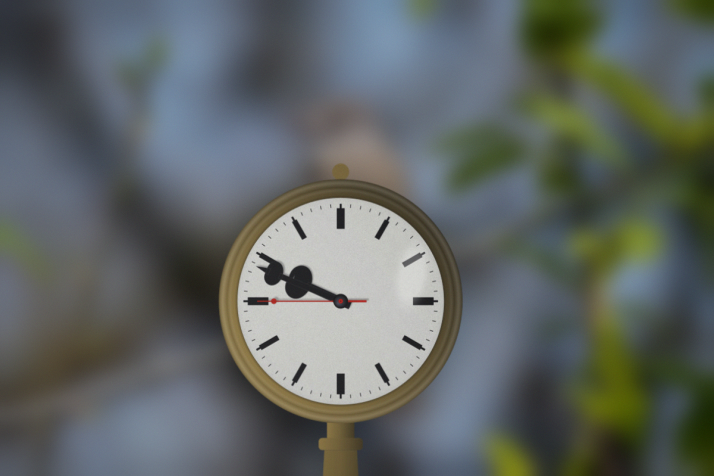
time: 9:48:45
